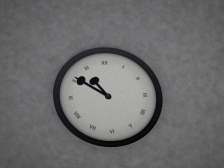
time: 10:51
